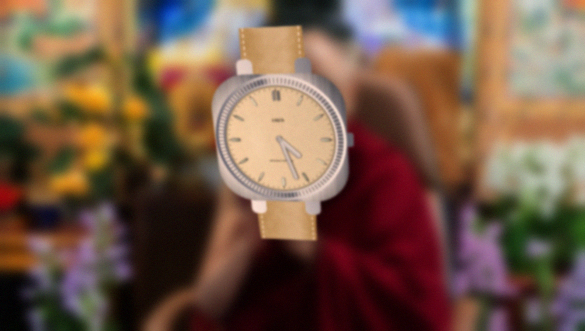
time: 4:27
